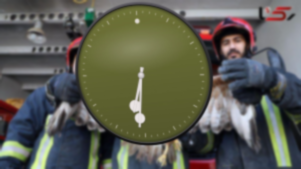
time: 6:31
